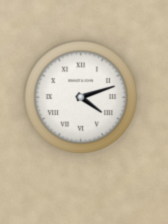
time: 4:12
